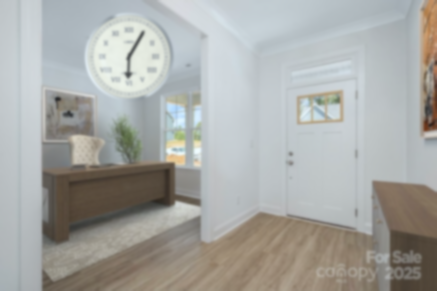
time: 6:05
